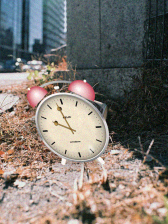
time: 9:58
